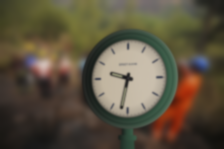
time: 9:32
